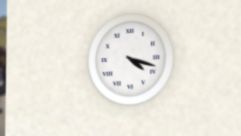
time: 4:18
